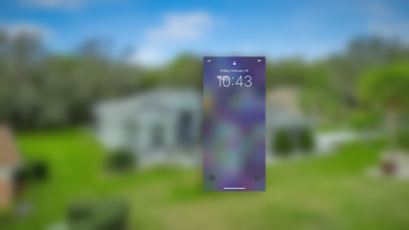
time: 10:43
